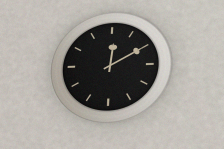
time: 12:10
